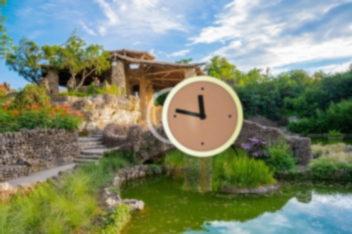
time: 11:47
